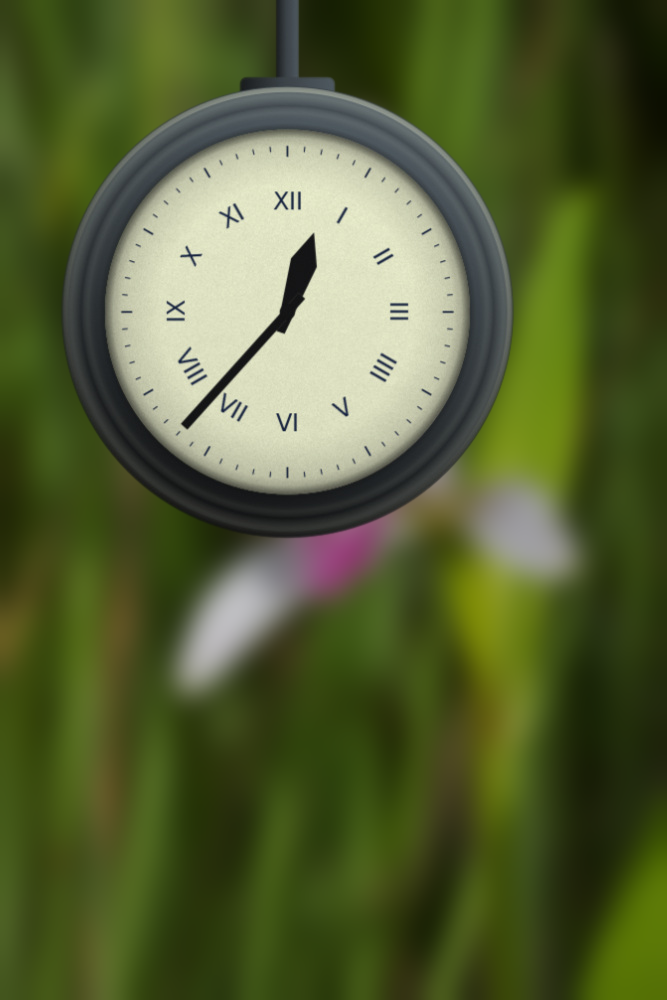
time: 12:37
